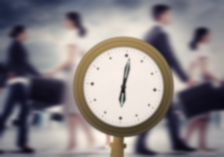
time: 6:01
